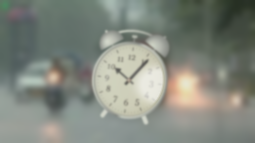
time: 10:06
